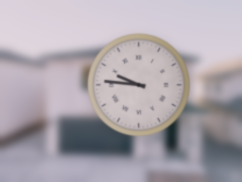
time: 9:46
